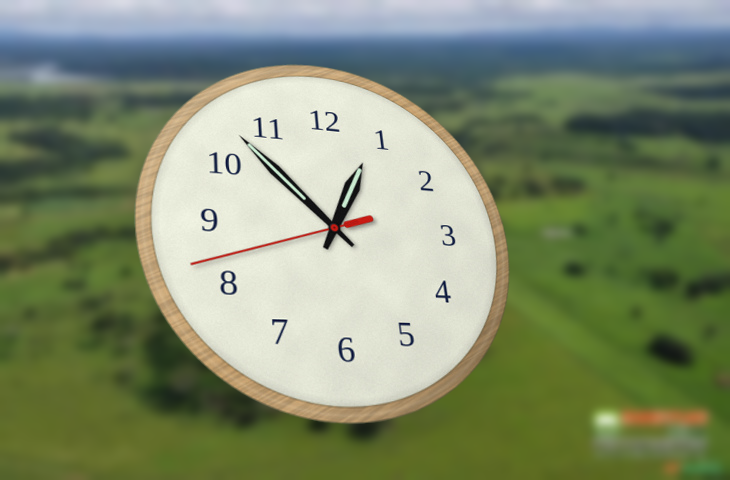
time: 12:52:42
